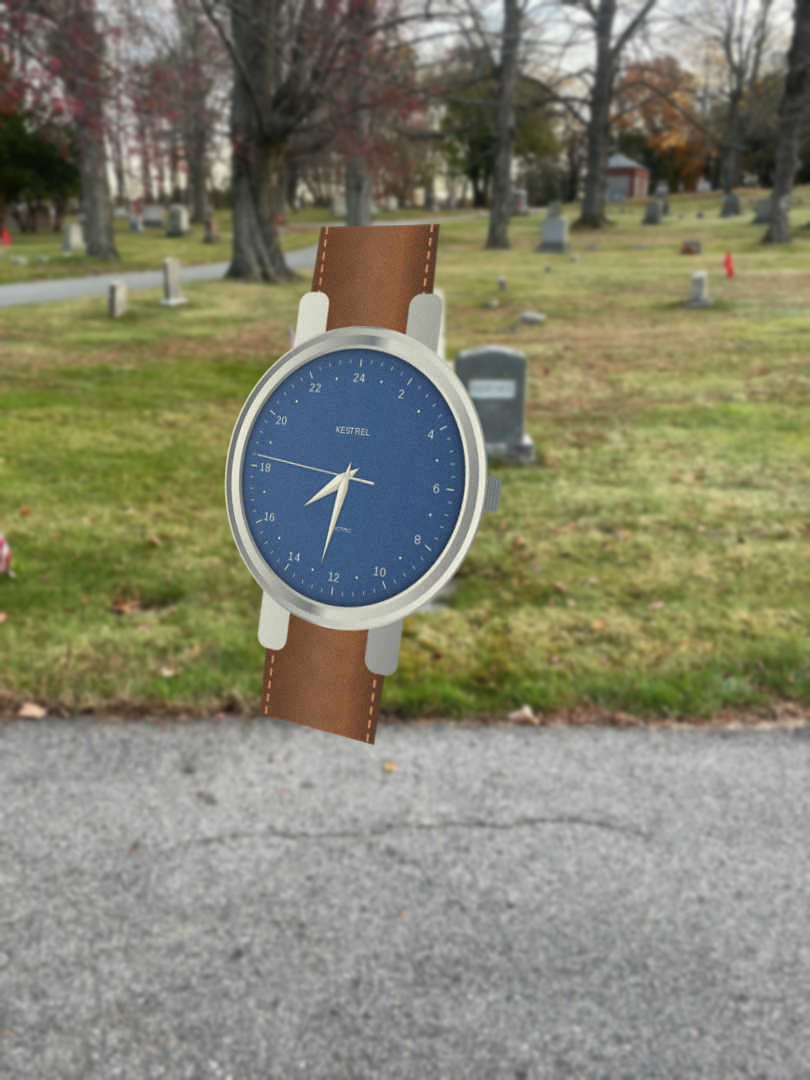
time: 15:31:46
